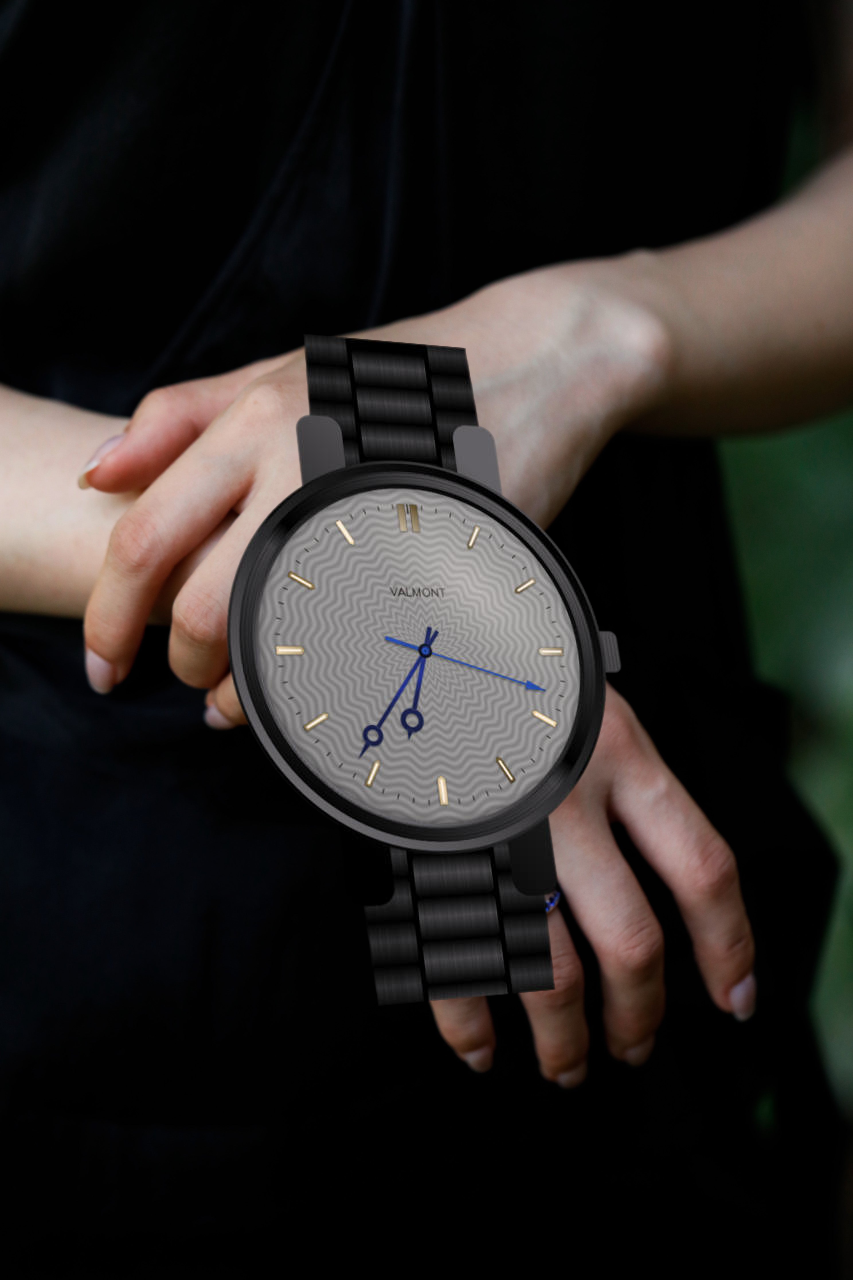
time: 6:36:18
